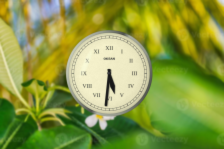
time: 5:31
